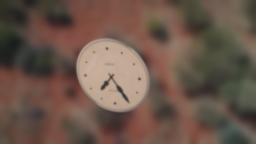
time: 7:25
